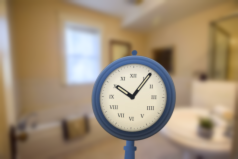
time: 10:06
